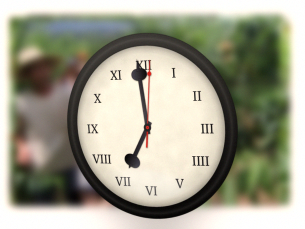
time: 6:59:01
